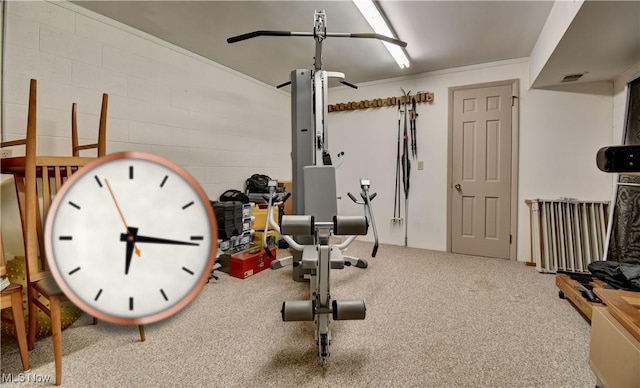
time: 6:15:56
